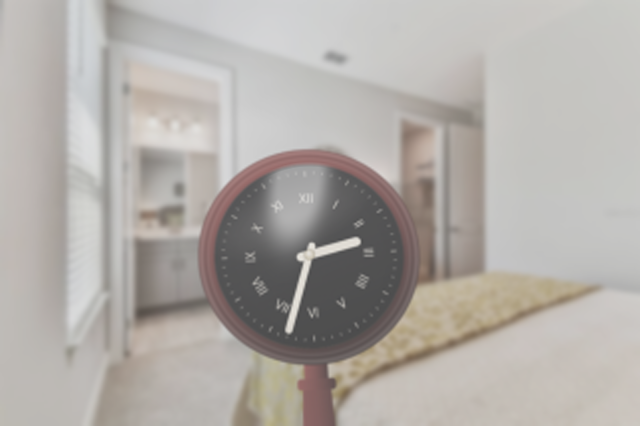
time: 2:33
